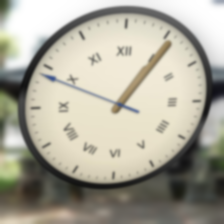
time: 1:05:49
